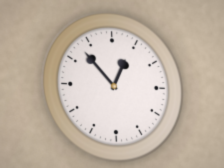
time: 12:53
